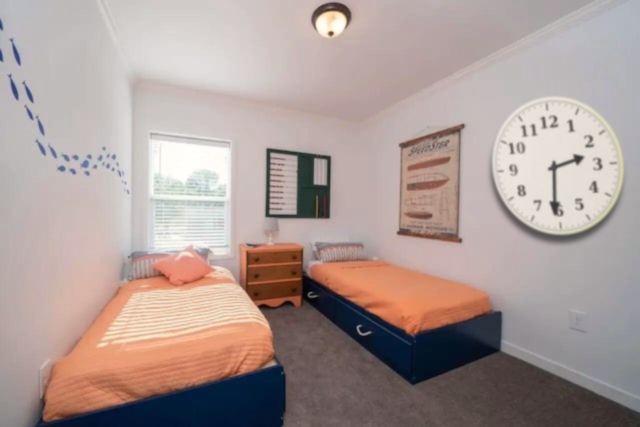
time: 2:31
